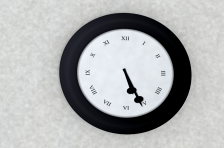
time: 5:26
